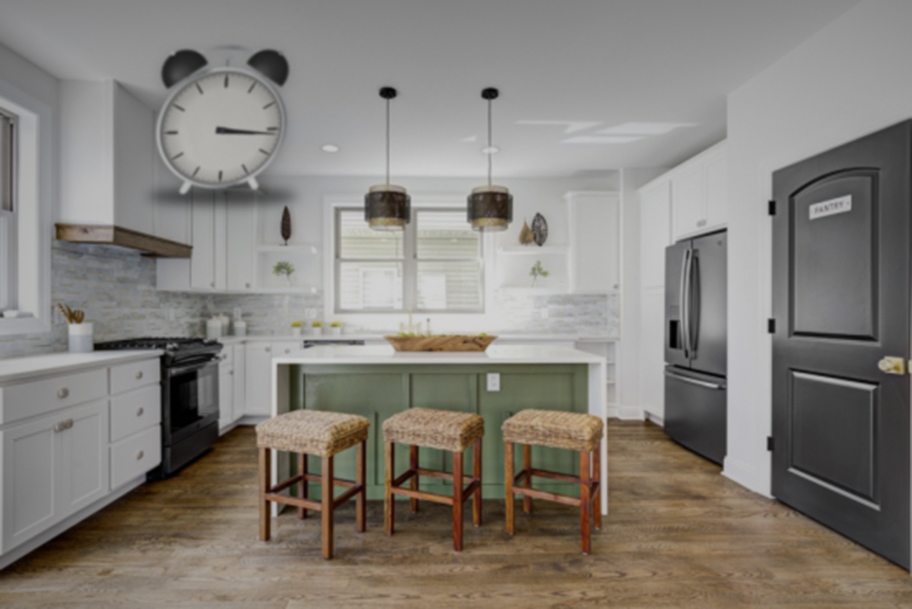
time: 3:16
